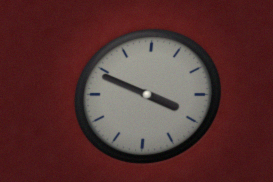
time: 3:49
